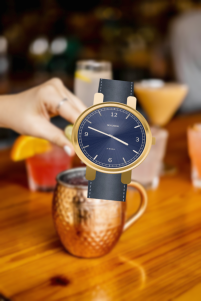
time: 3:48
